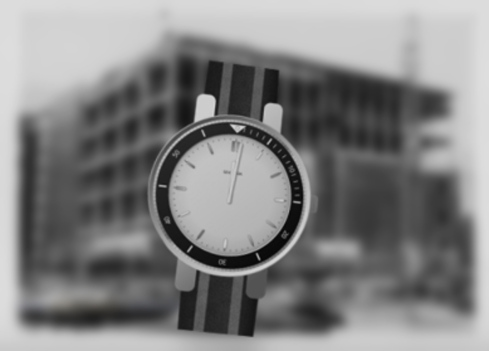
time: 12:01
